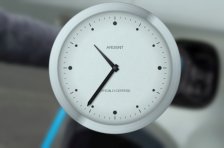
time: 10:36
